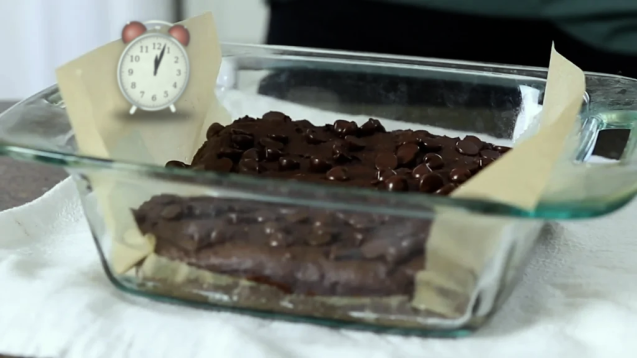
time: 12:03
